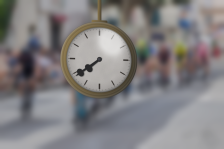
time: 7:39
